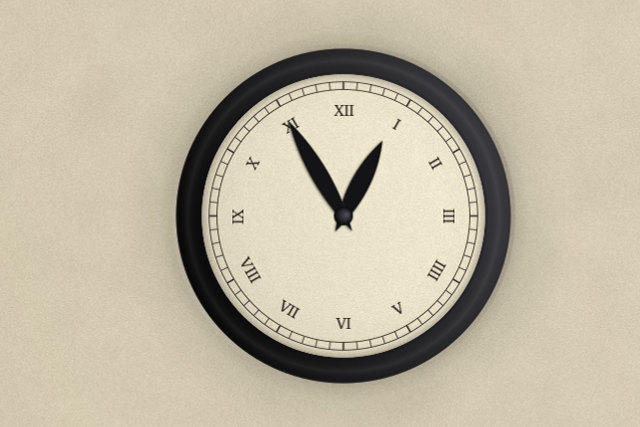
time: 12:55
